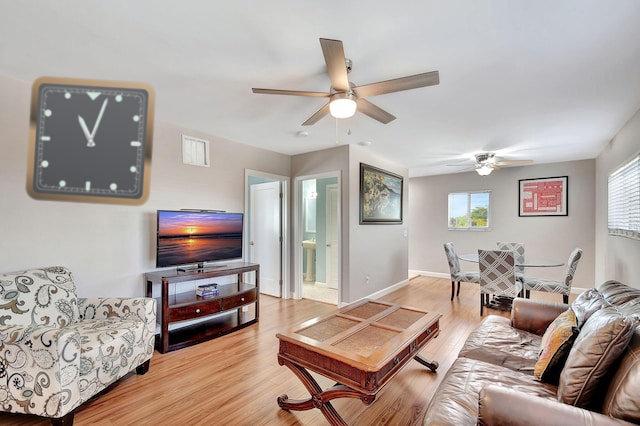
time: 11:03
